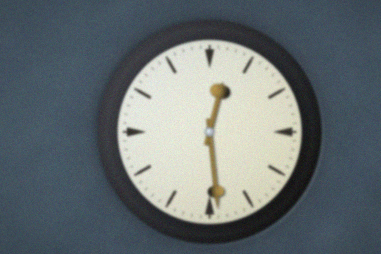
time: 12:29
